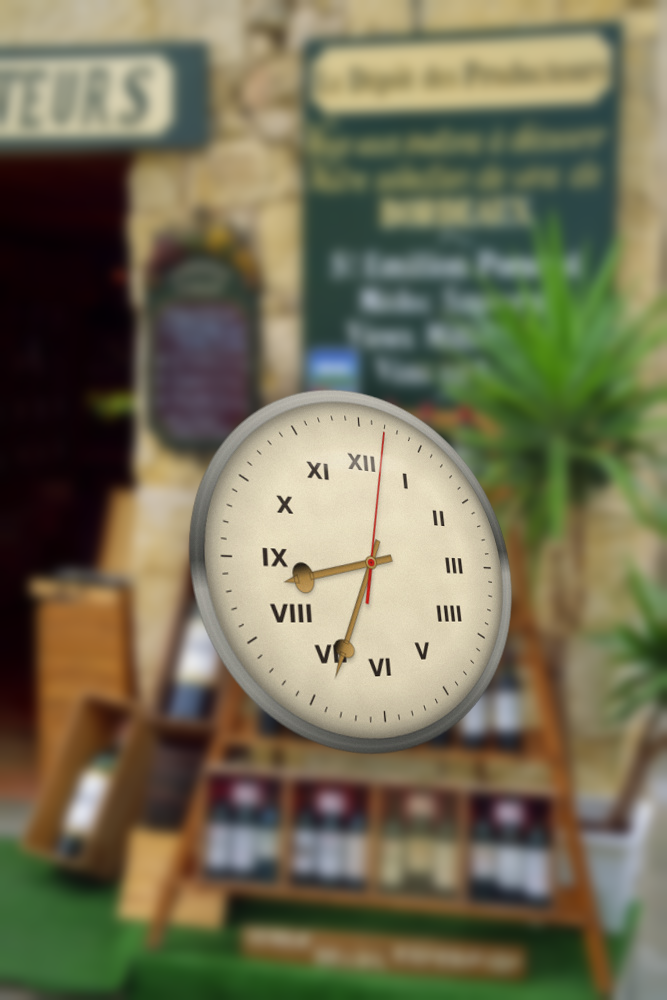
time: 8:34:02
